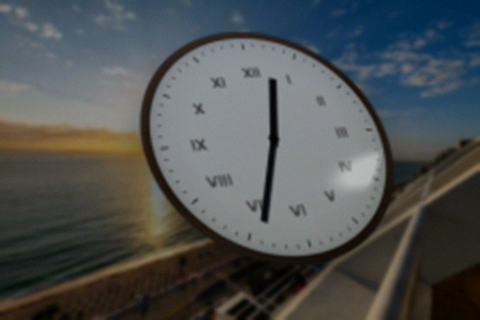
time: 12:34
